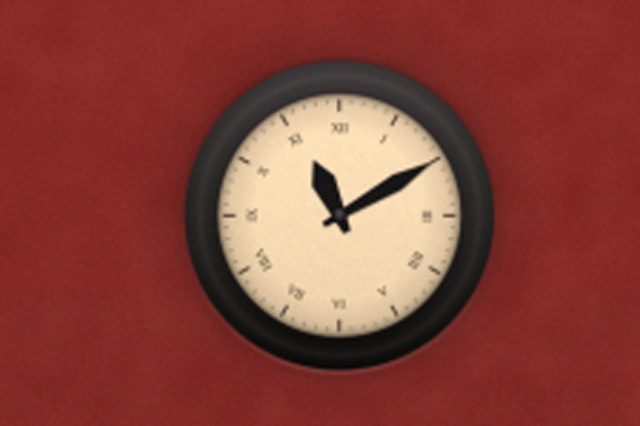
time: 11:10
